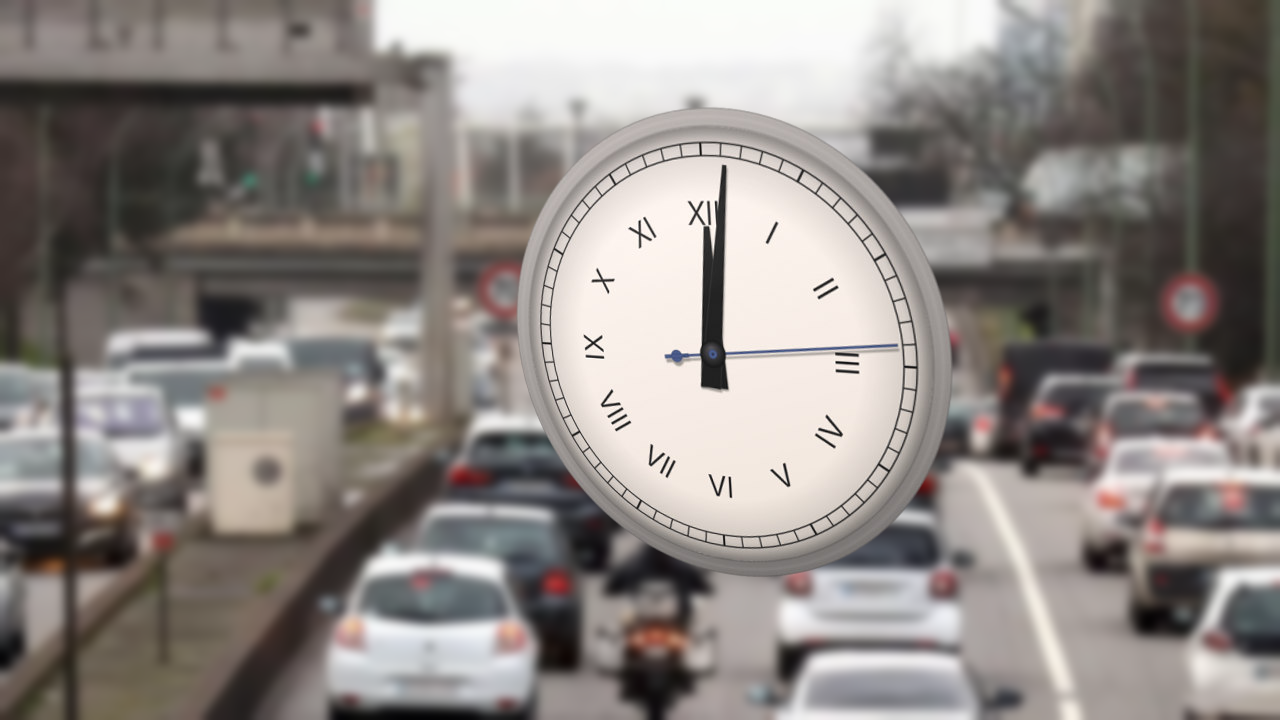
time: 12:01:14
